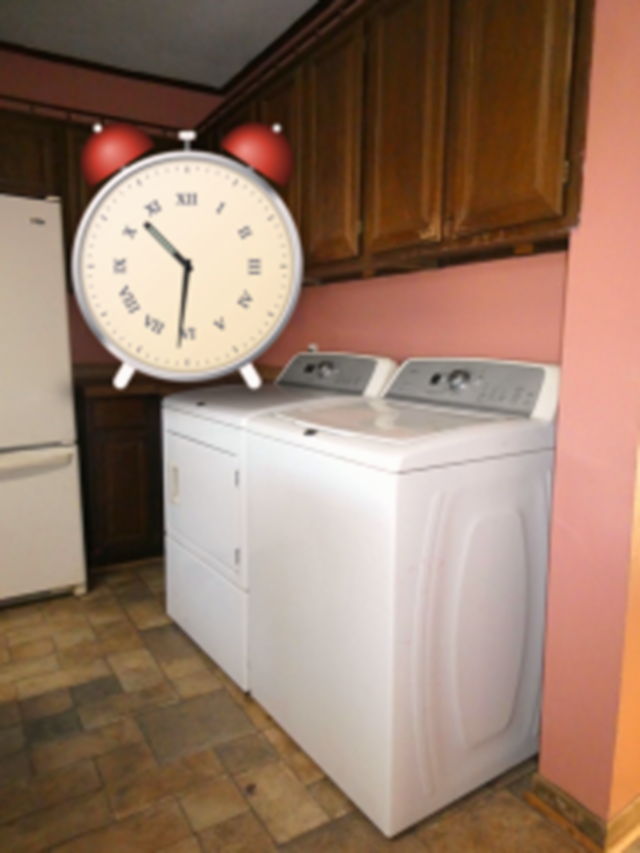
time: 10:31
